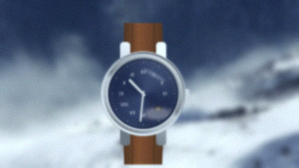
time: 10:31
